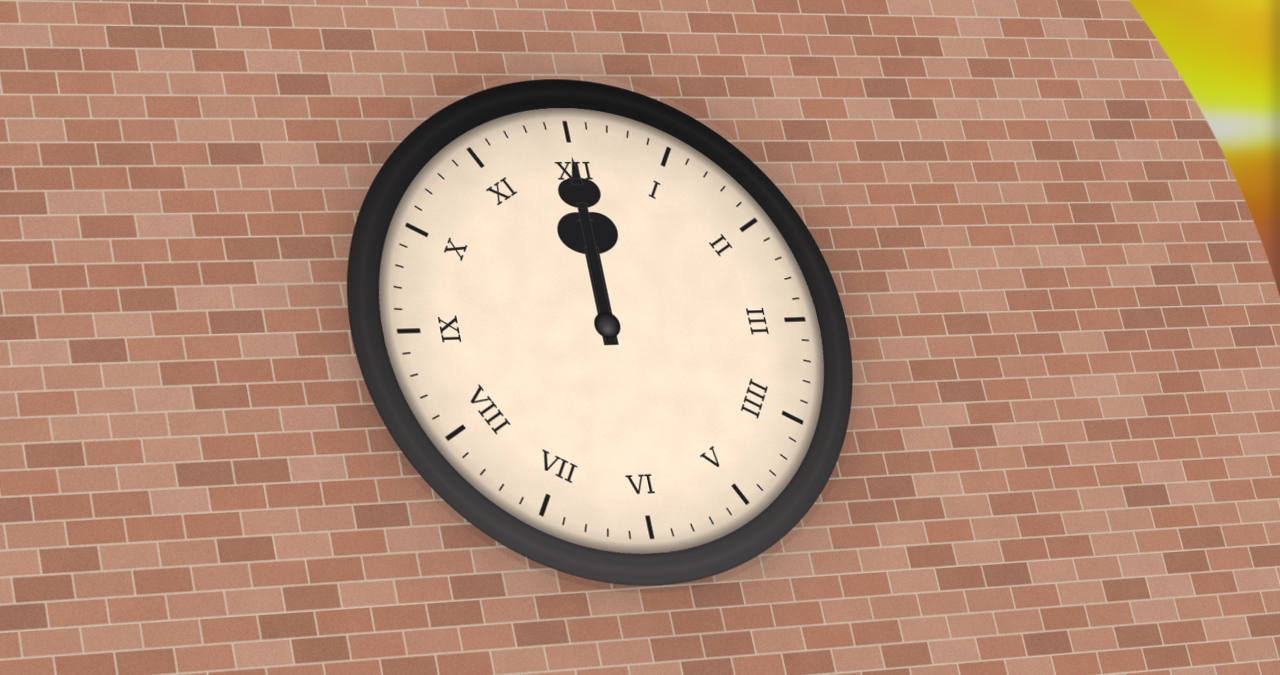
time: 12:00
